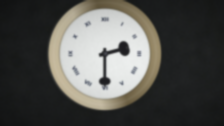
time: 2:30
